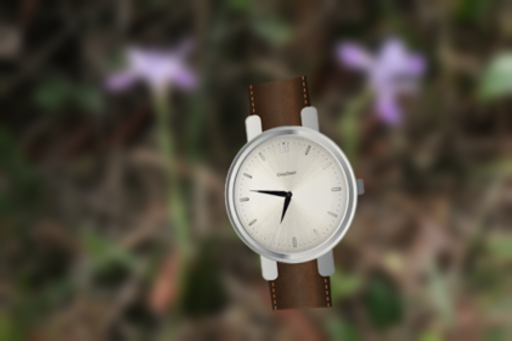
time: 6:47
